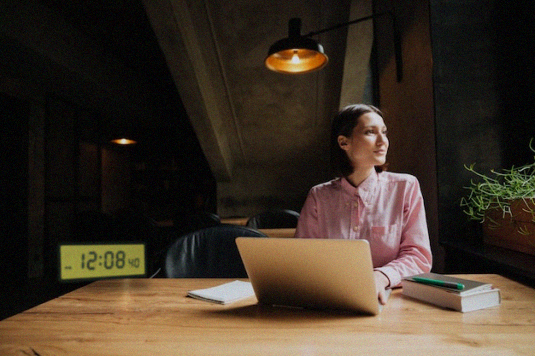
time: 12:08
